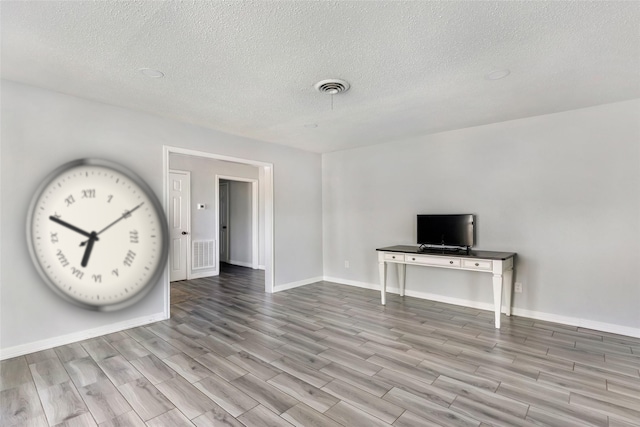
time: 6:49:10
